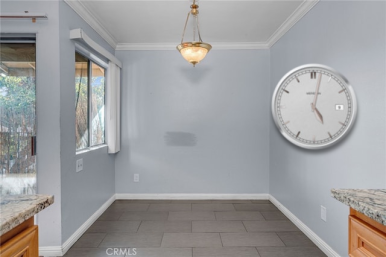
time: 5:02
